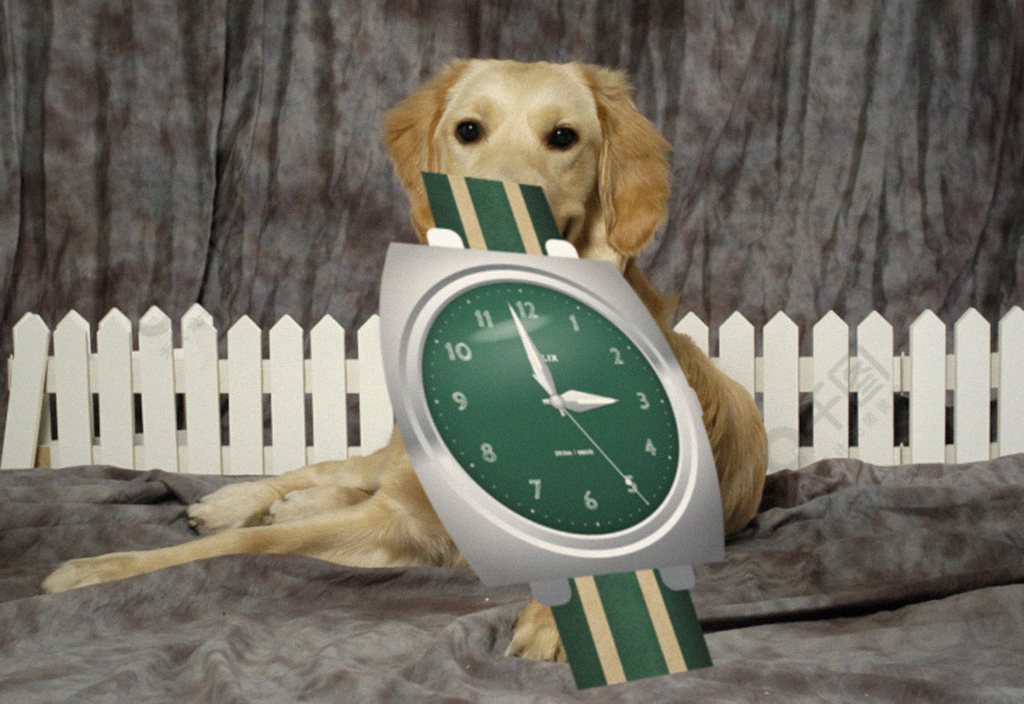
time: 2:58:25
